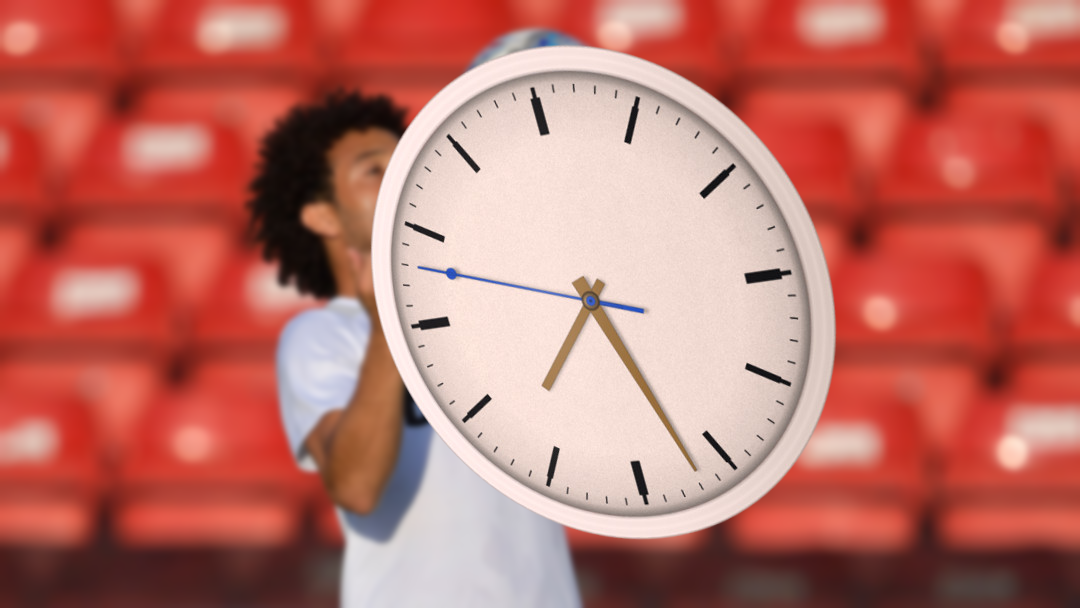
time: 7:26:48
